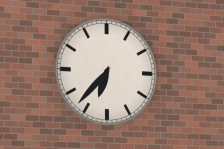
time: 6:37
